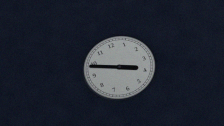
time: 3:49
